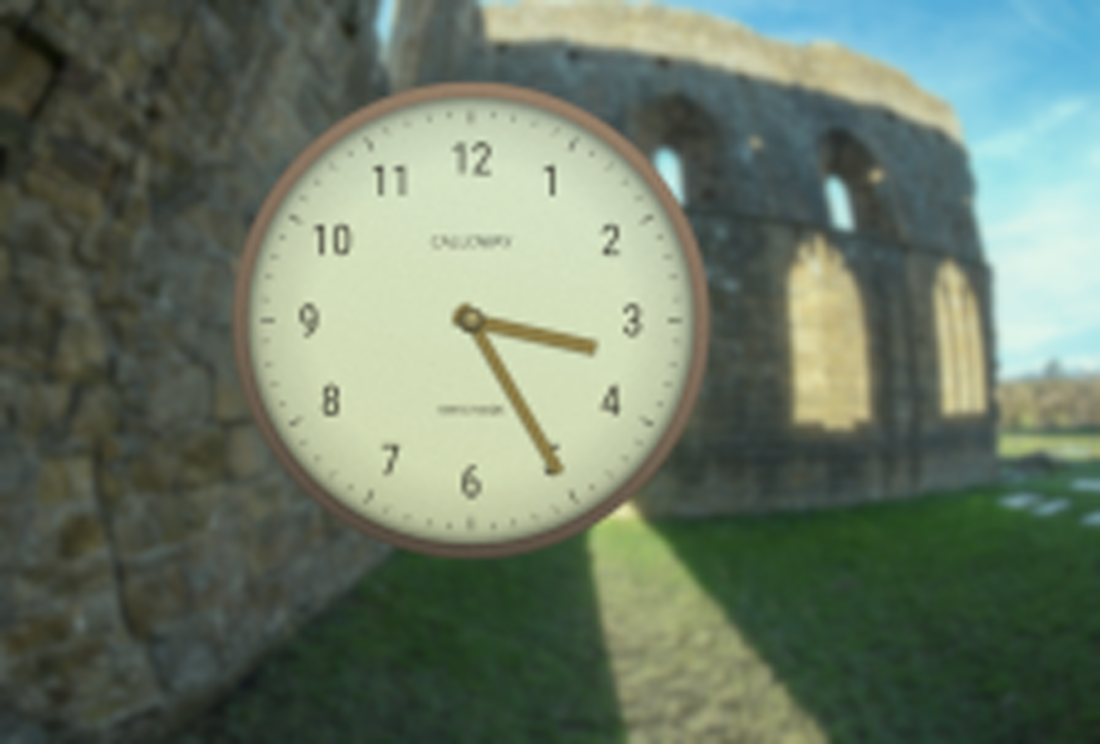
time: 3:25
